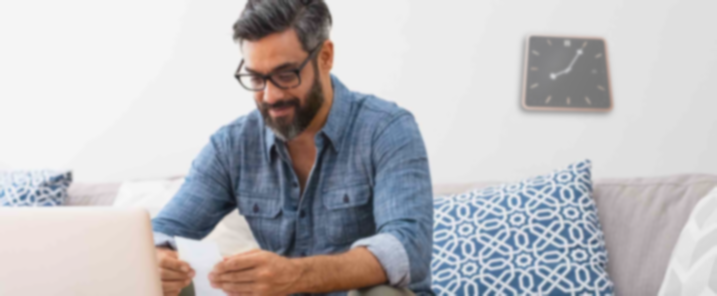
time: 8:05
